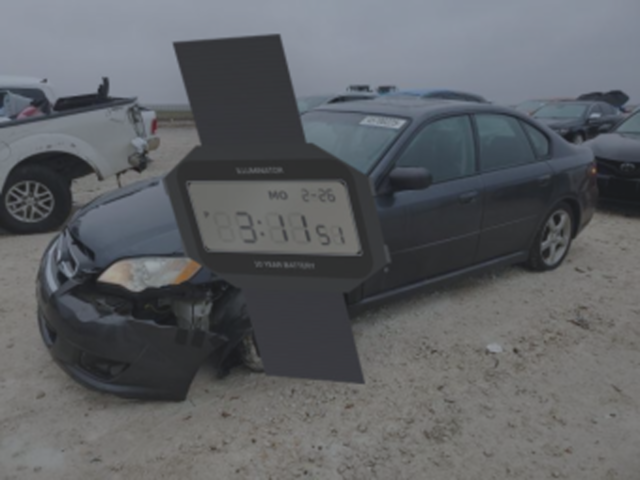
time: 3:11:51
